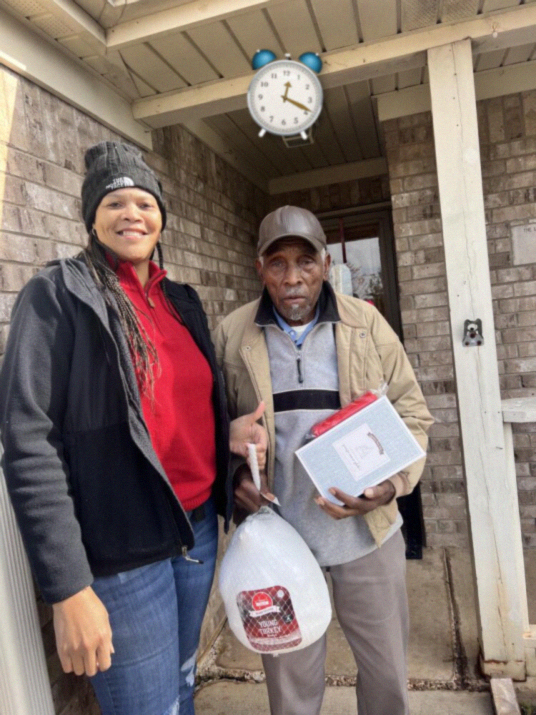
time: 12:19
